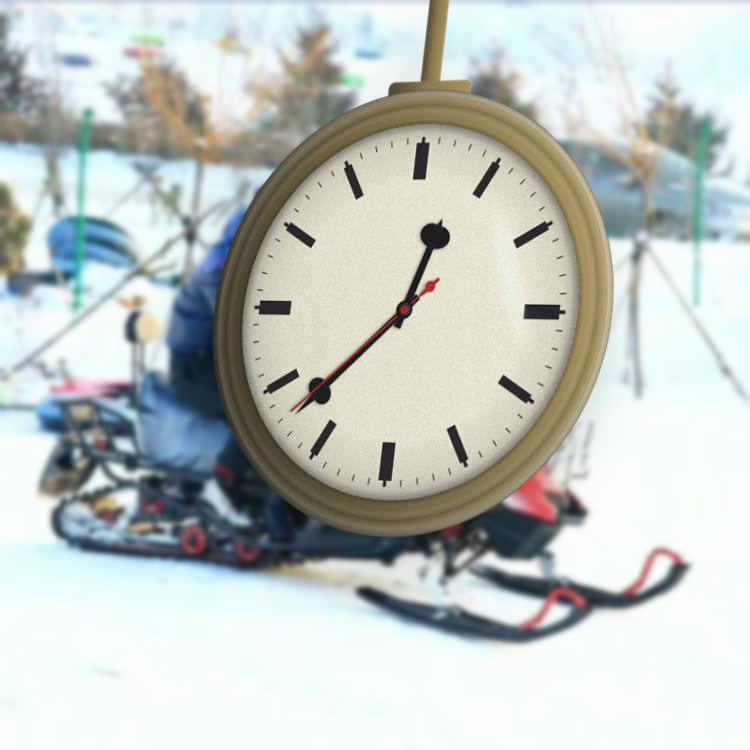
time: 12:37:38
